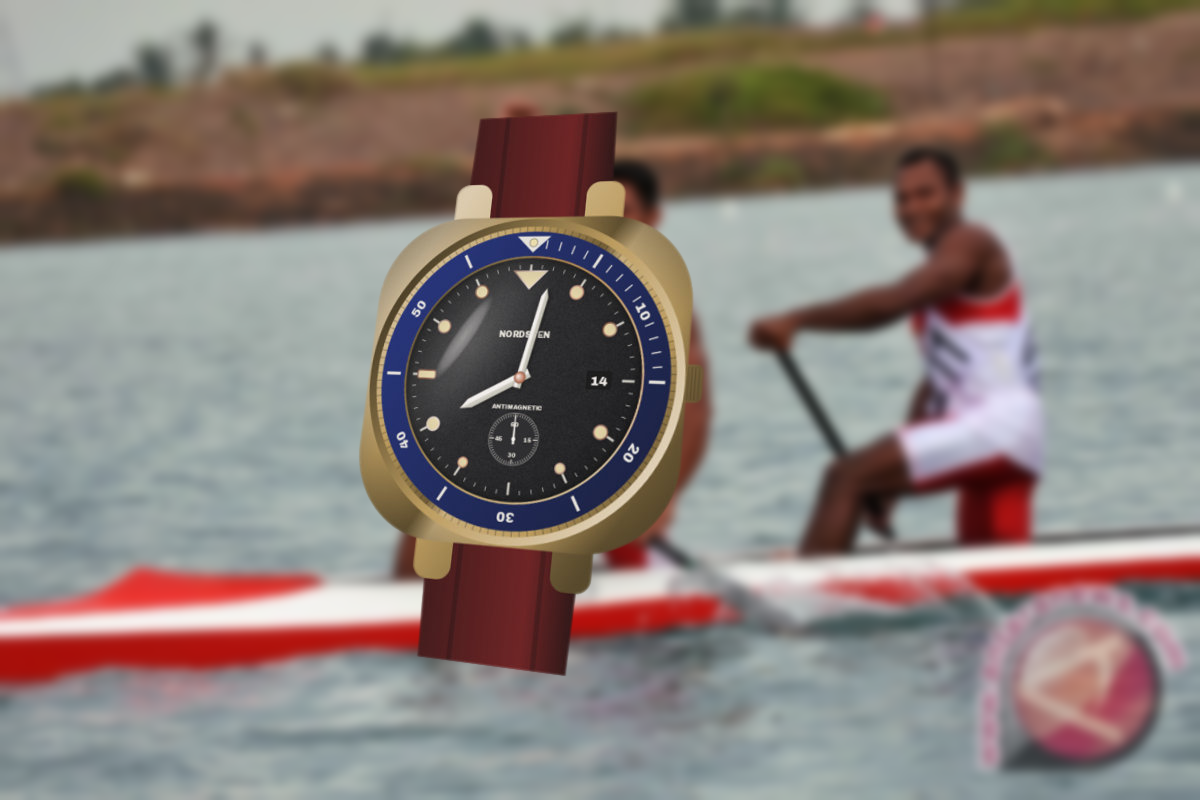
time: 8:02
